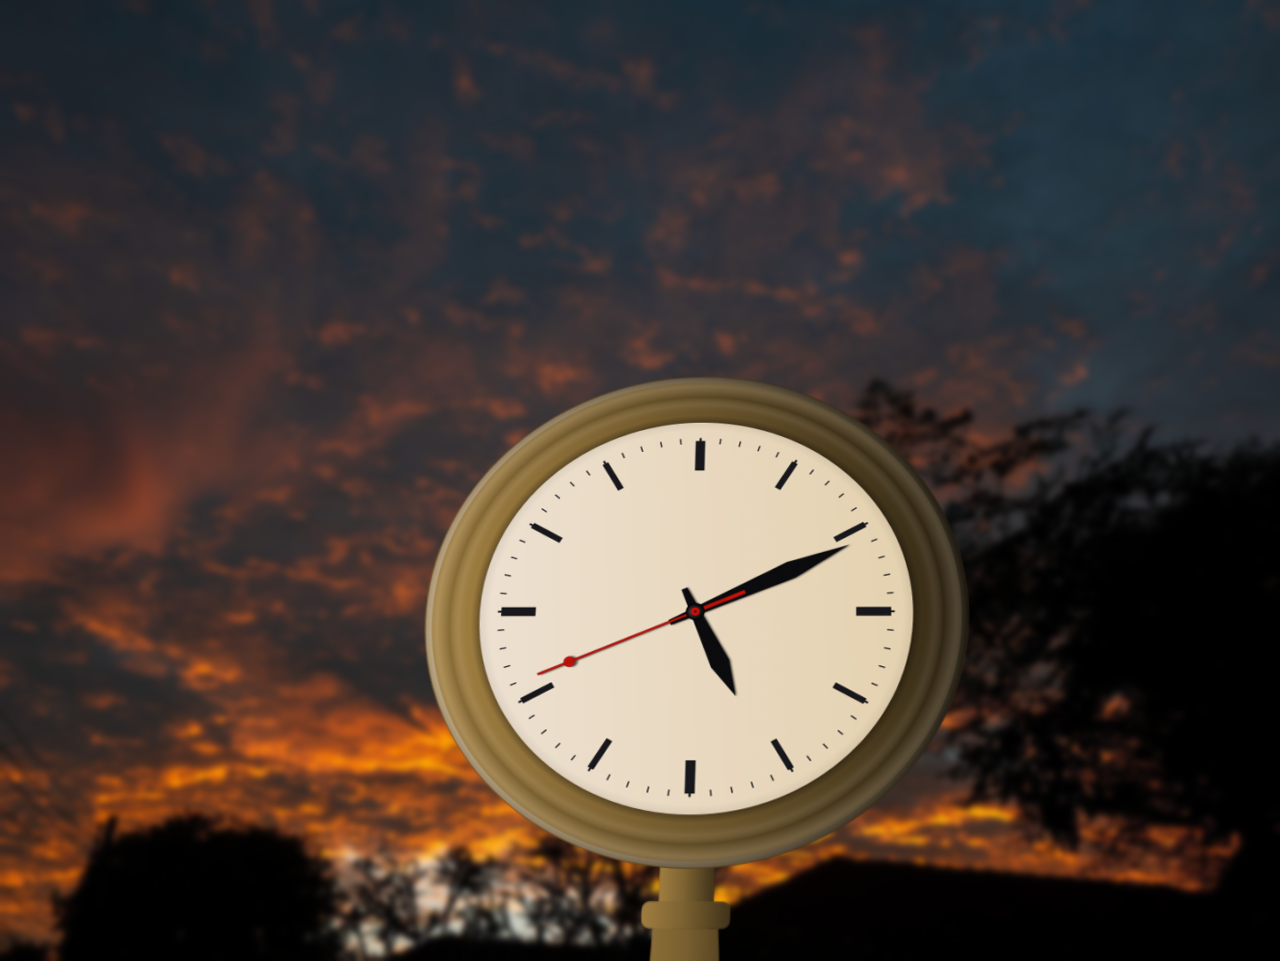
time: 5:10:41
